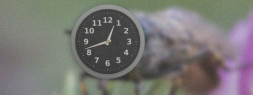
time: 12:42
